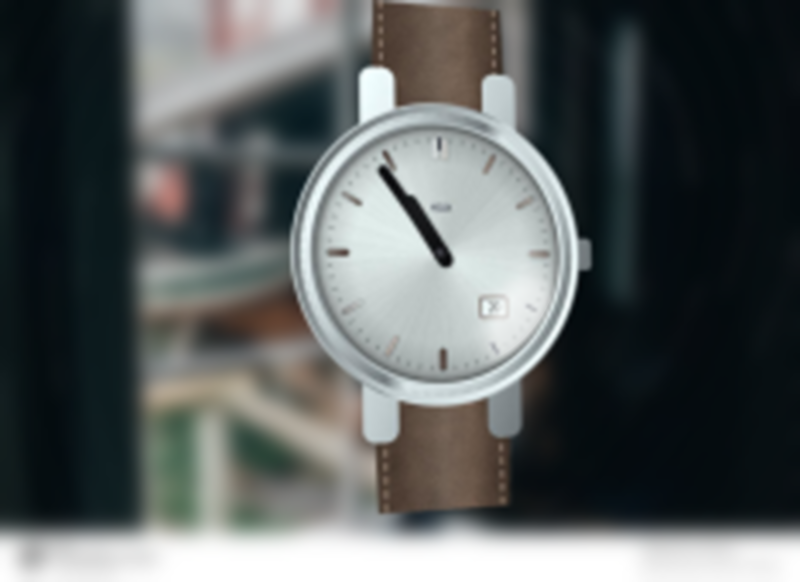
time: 10:54
